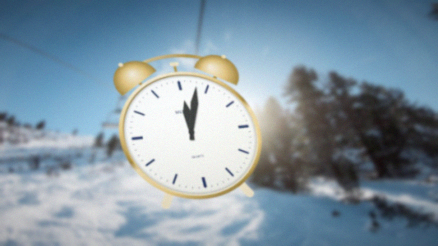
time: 12:03
